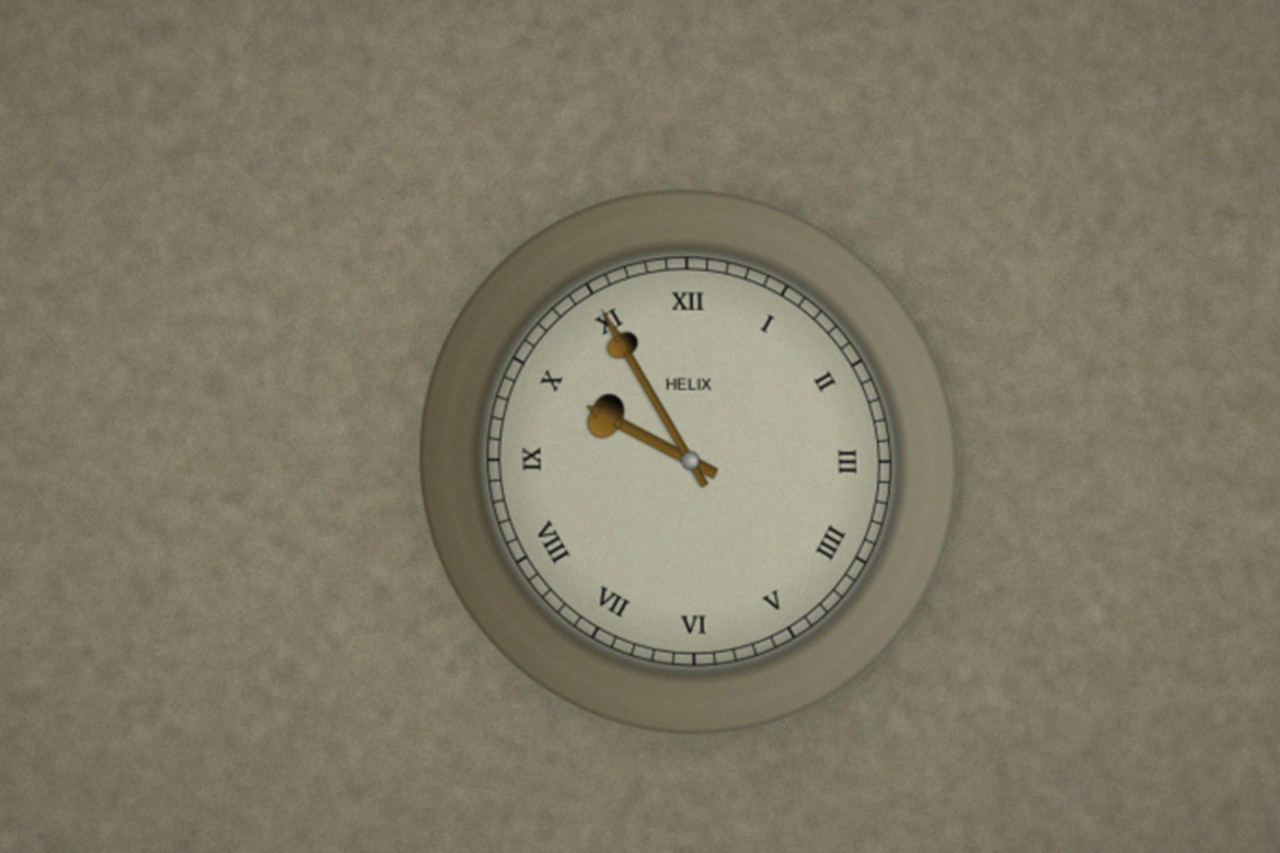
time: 9:55
